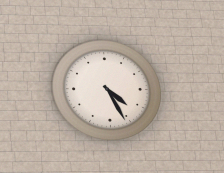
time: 4:26
